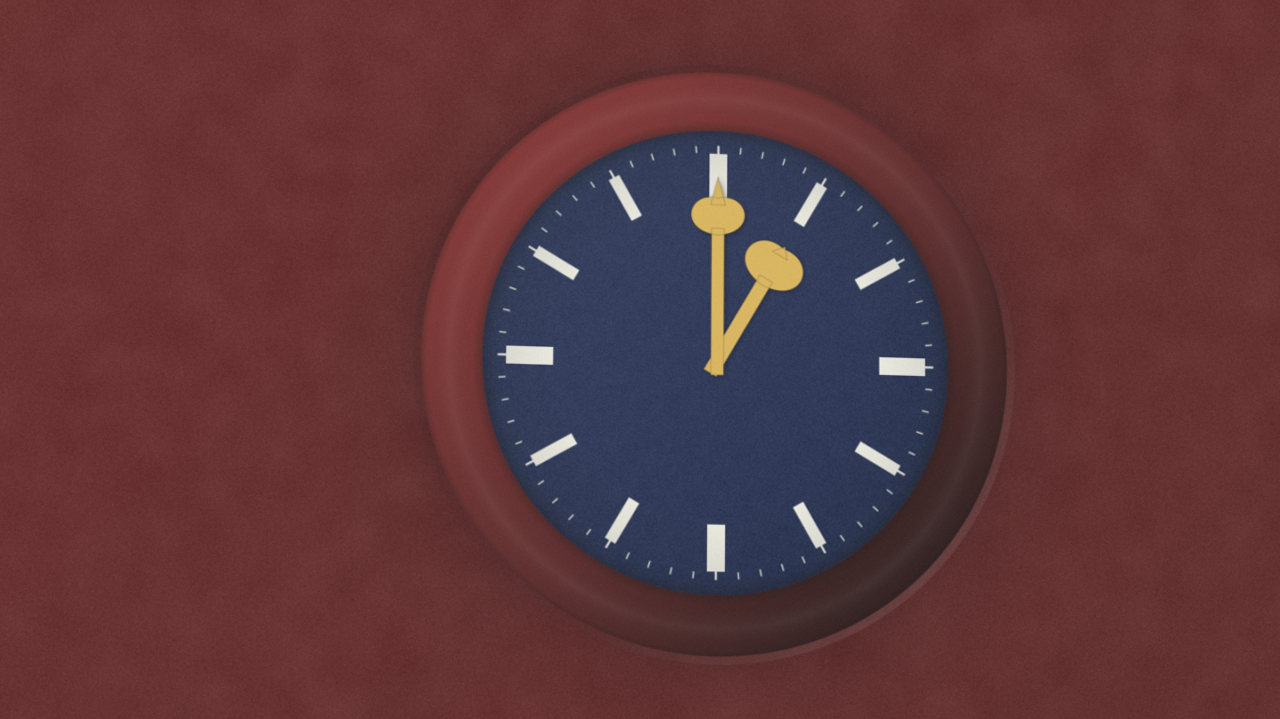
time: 1:00
